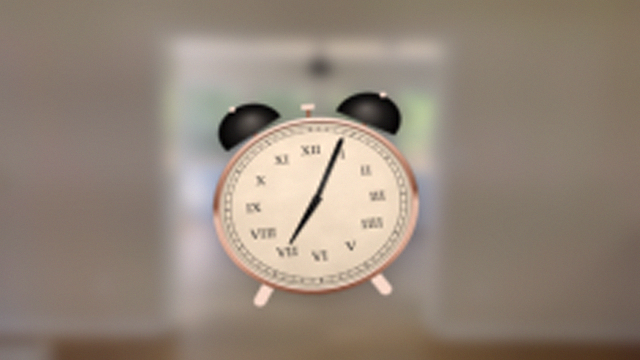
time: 7:04
